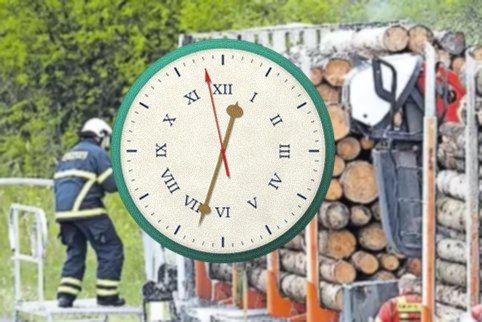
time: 12:32:58
